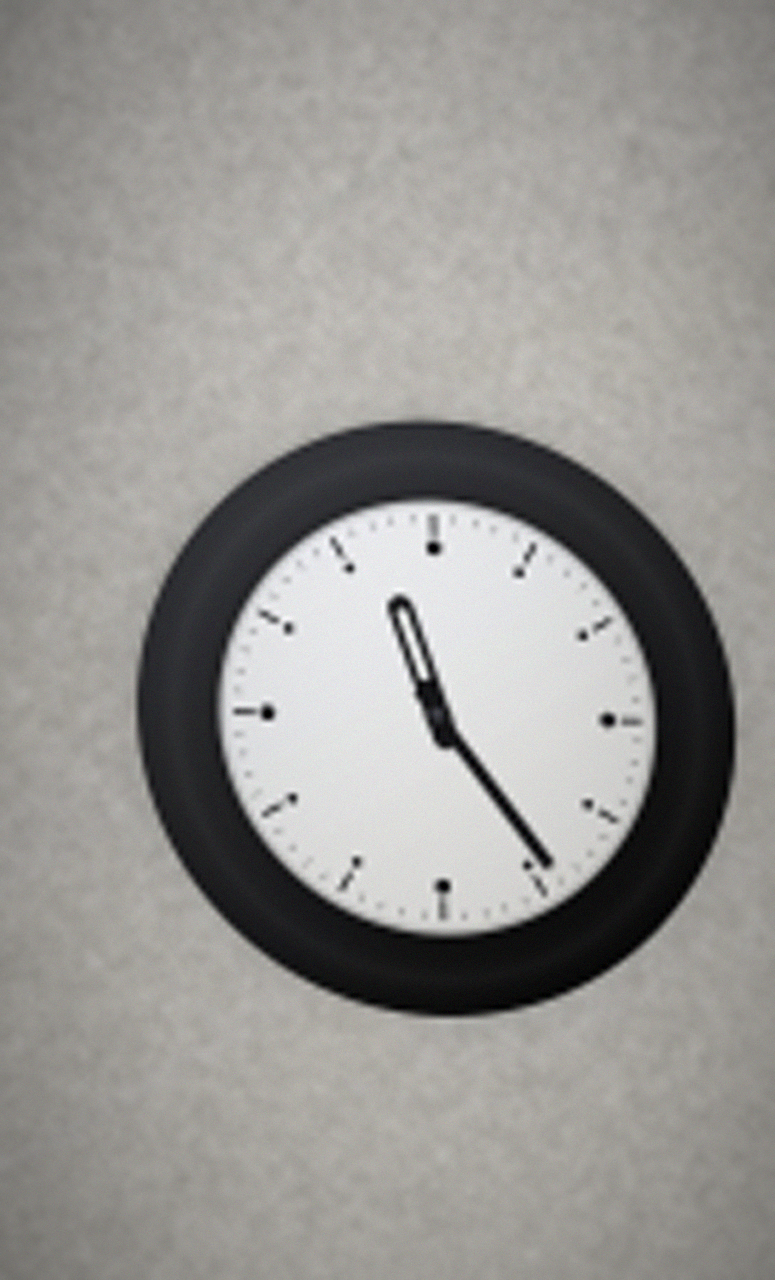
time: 11:24
